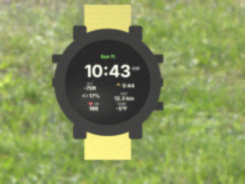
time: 10:43
